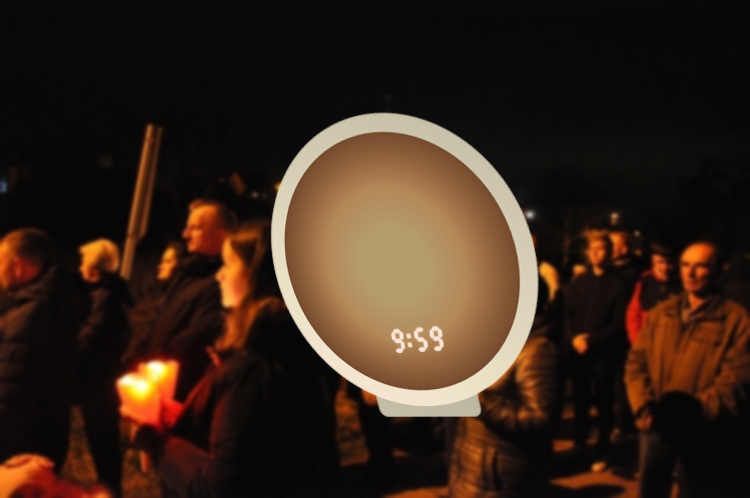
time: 9:59
